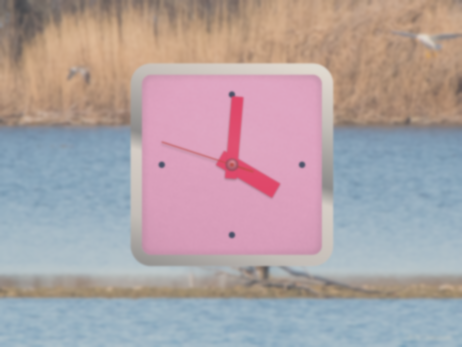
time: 4:00:48
